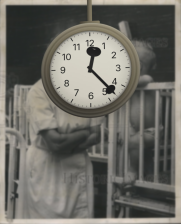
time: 12:23
